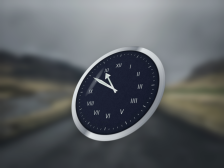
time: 10:50
